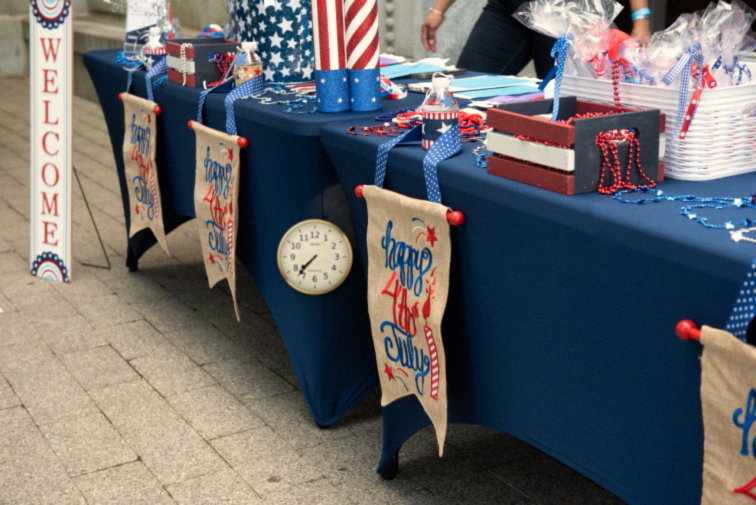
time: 7:37
